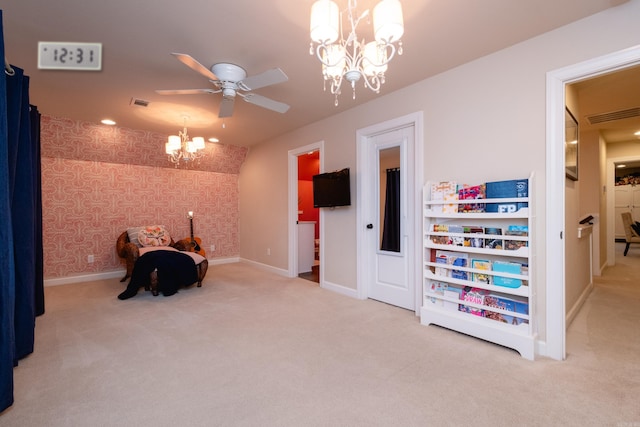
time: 12:31
